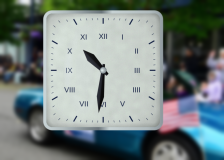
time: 10:31
